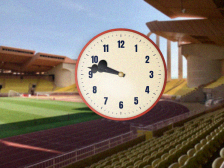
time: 9:47
